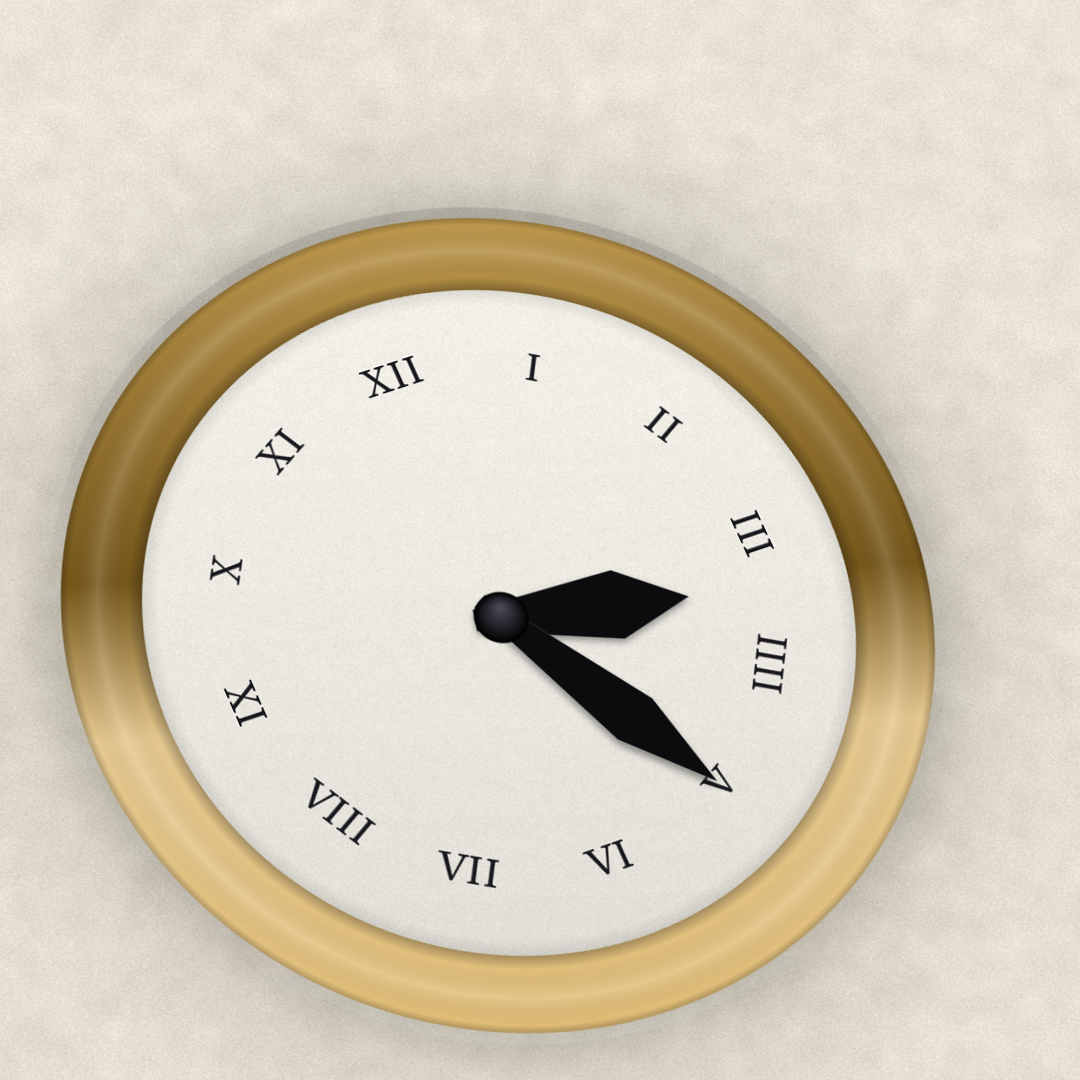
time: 3:25
